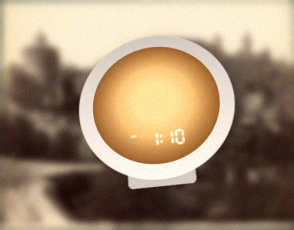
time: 1:10
